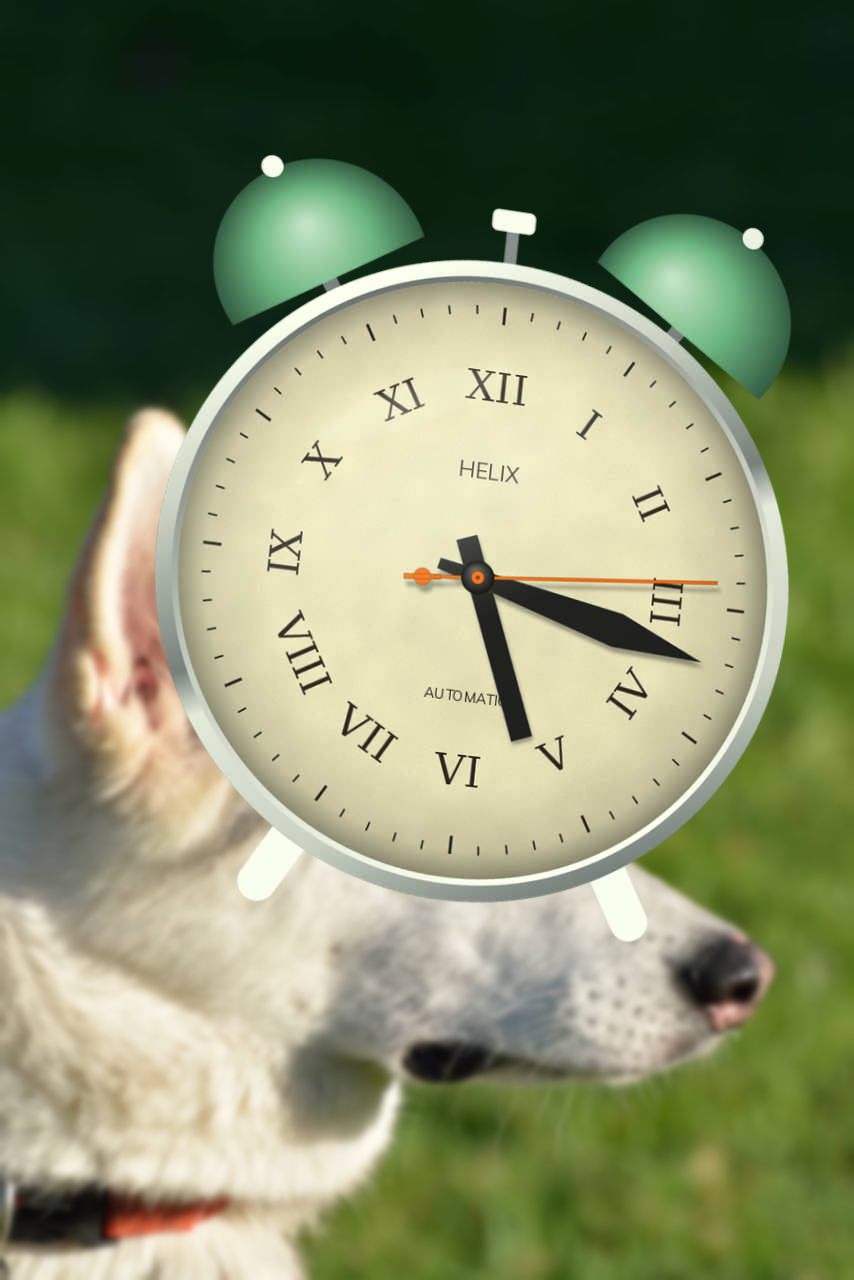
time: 5:17:14
